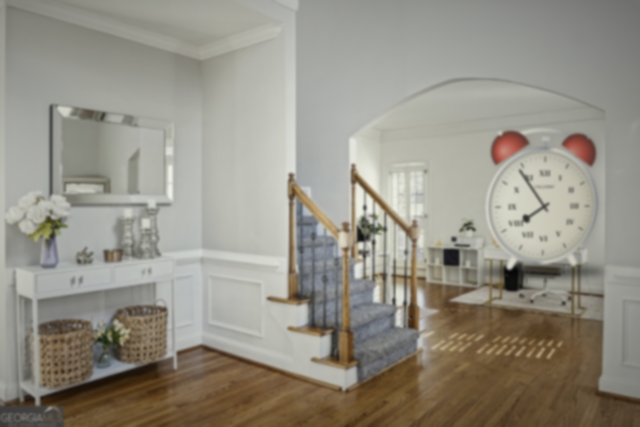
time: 7:54
